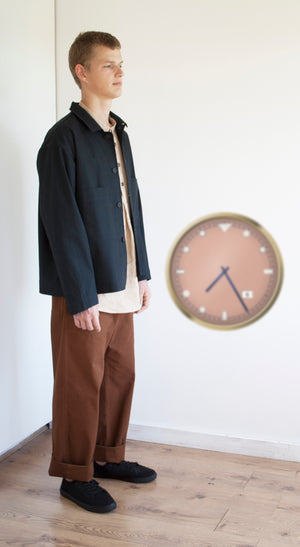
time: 7:25
